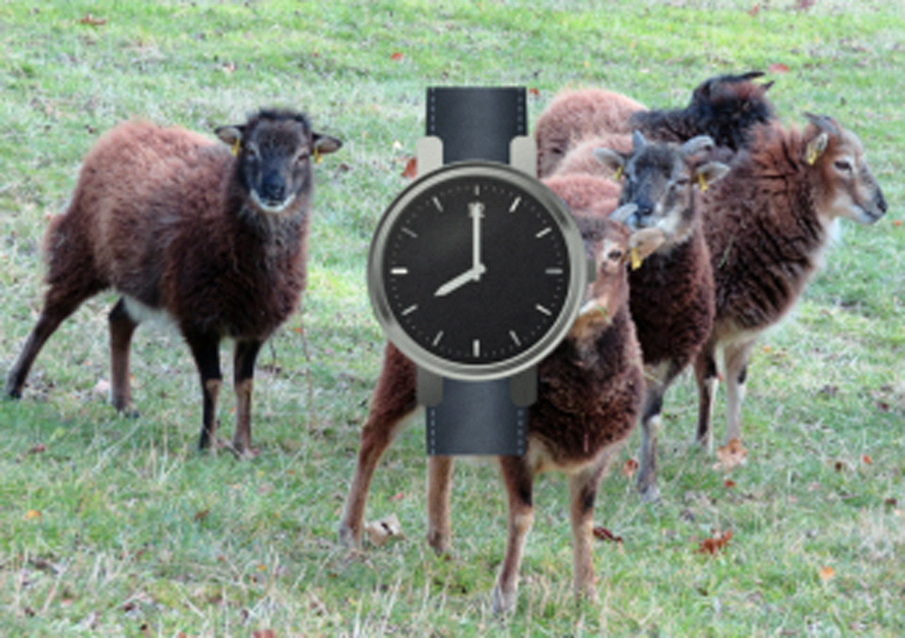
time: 8:00
